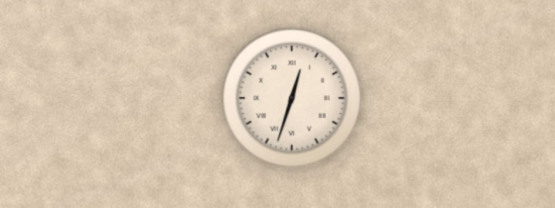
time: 12:33
